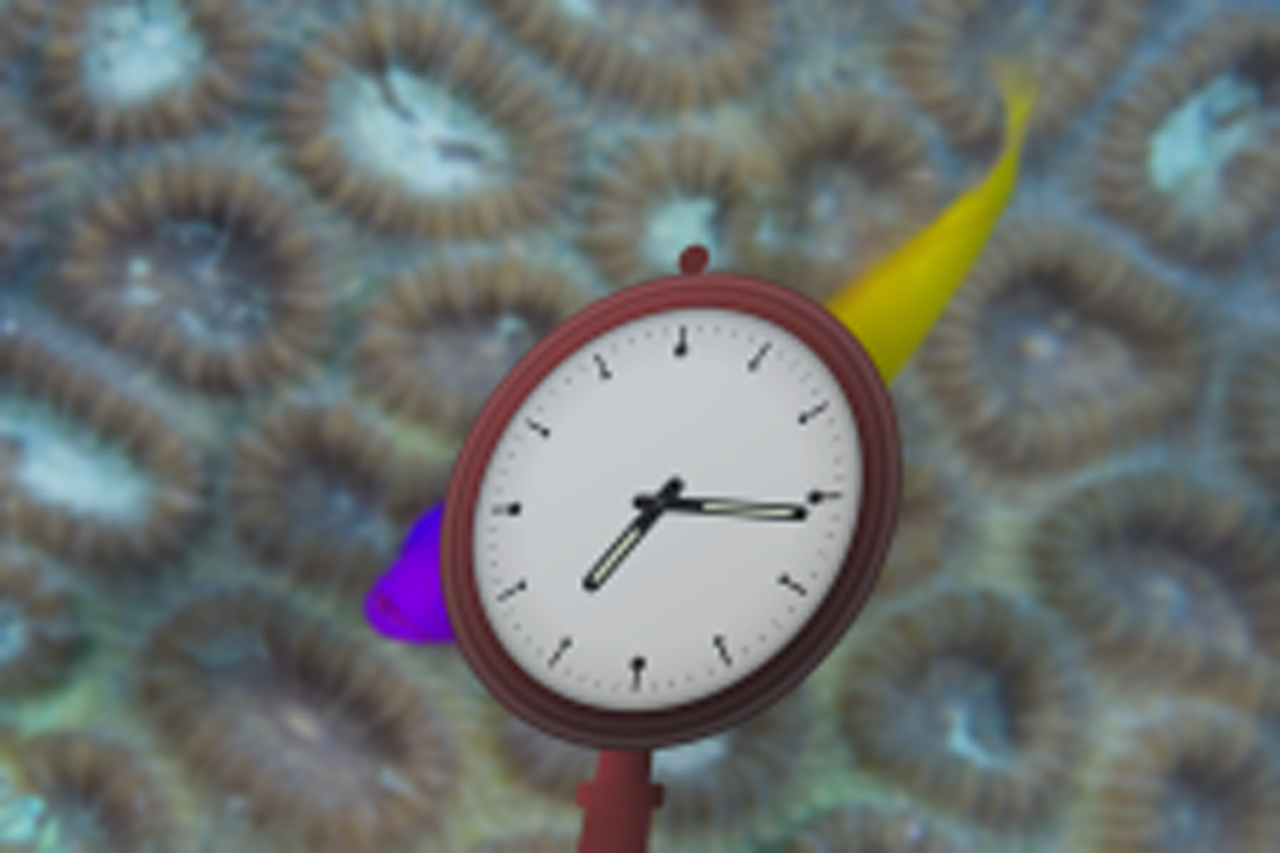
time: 7:16
